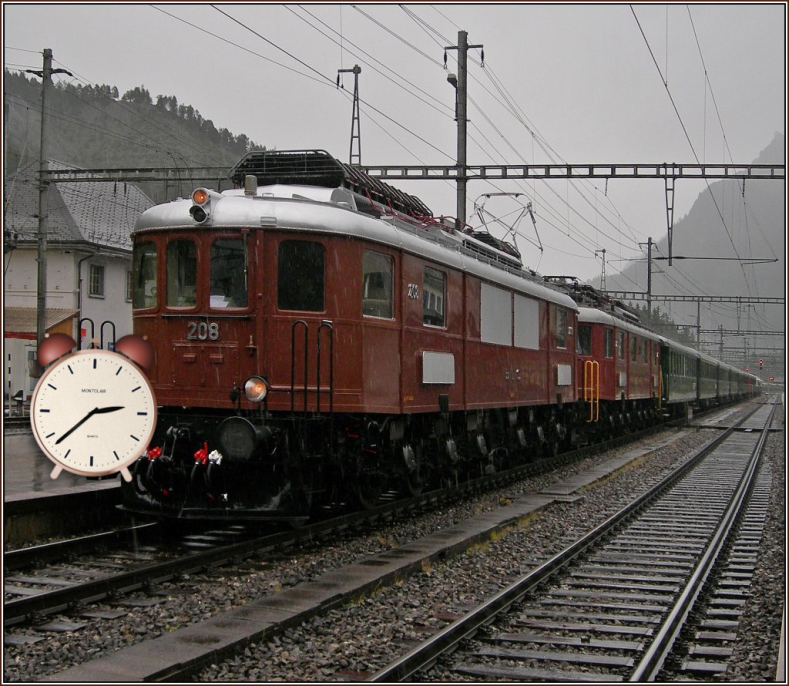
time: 2:38
